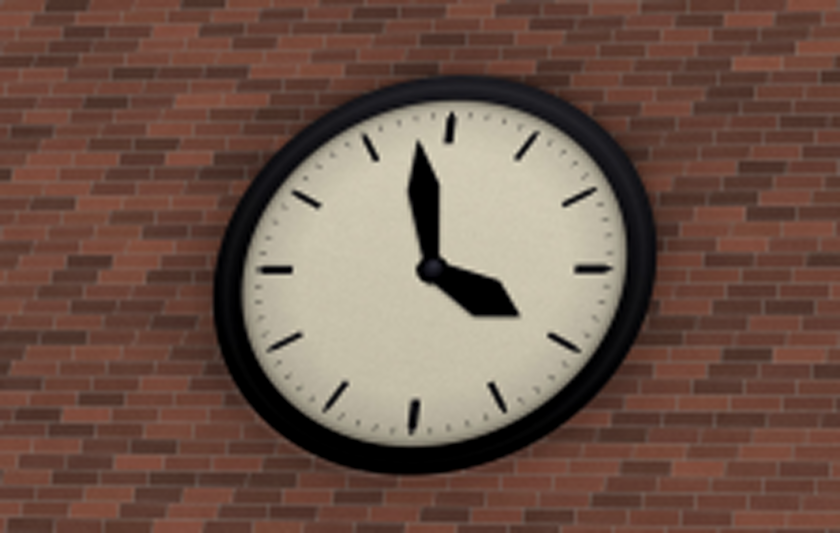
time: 3:58
